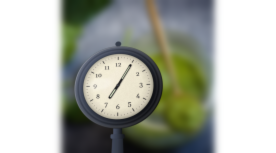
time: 7:05
